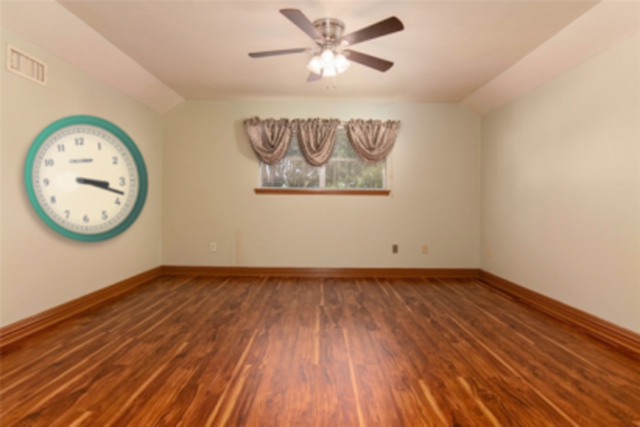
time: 3:18
